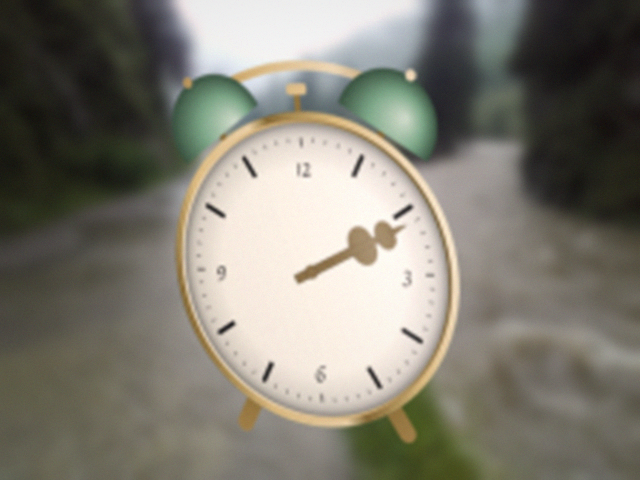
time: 2:11
